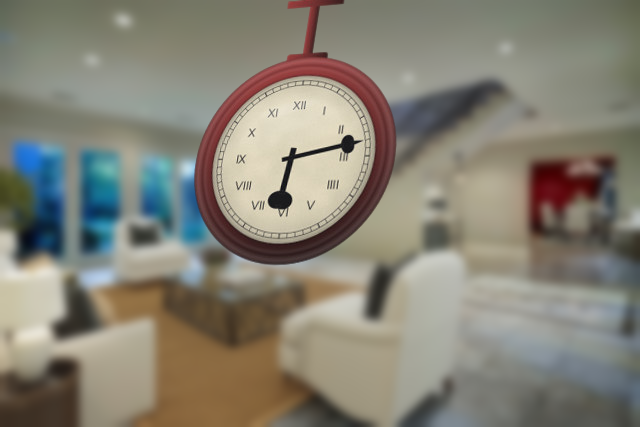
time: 6:13
